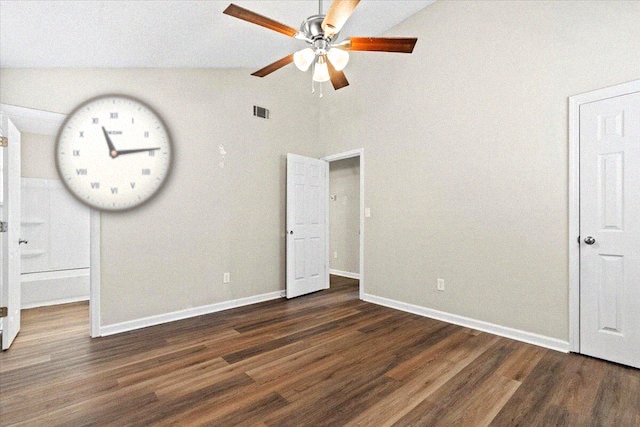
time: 11:14
